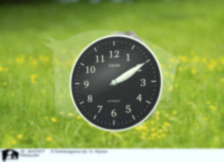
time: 2:10
